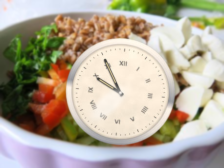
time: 9:55
